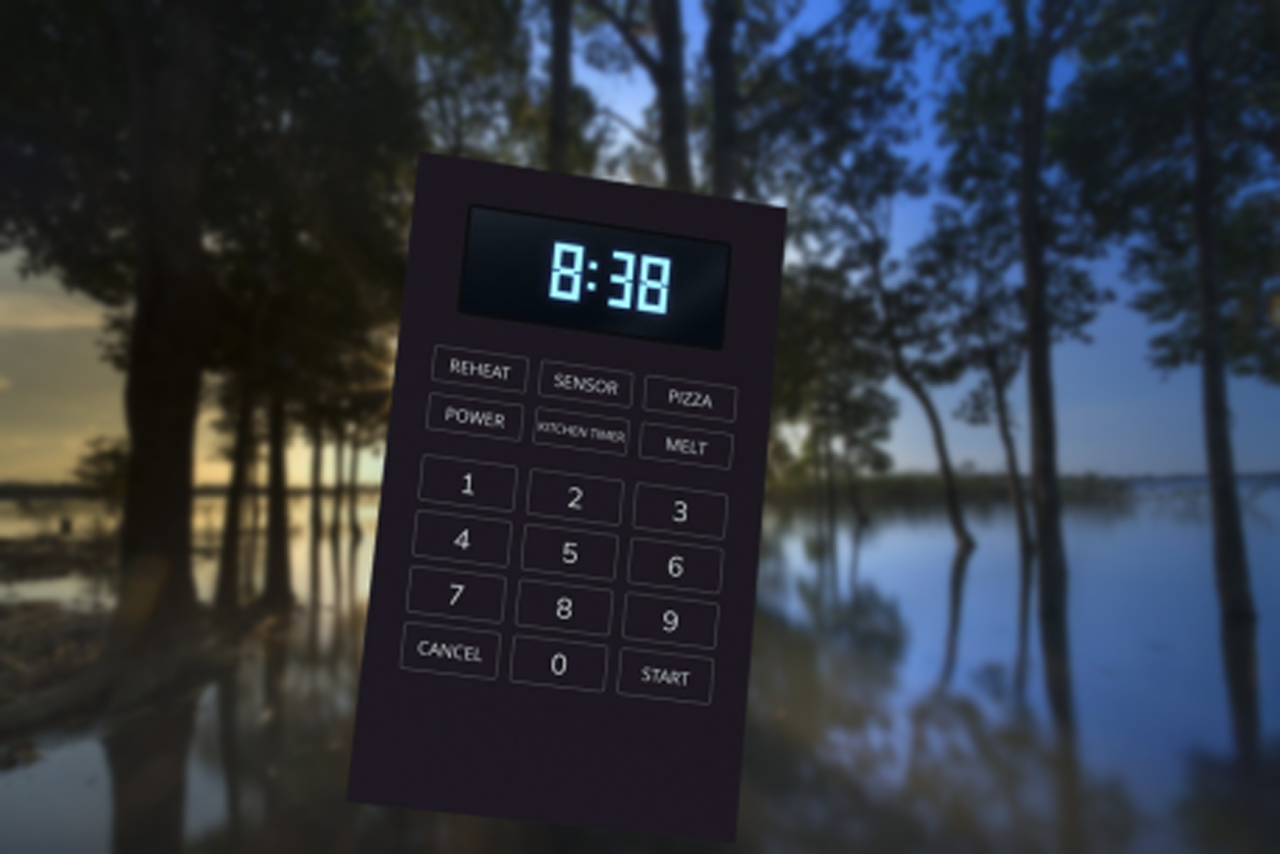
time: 8:38
